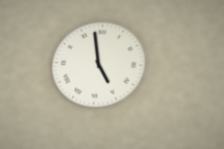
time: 4:58
